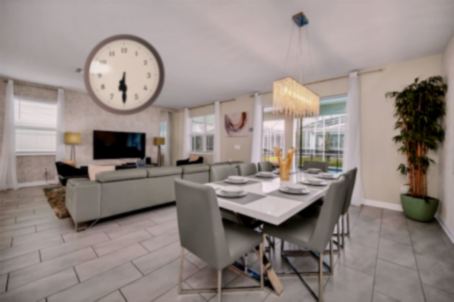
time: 6:30
